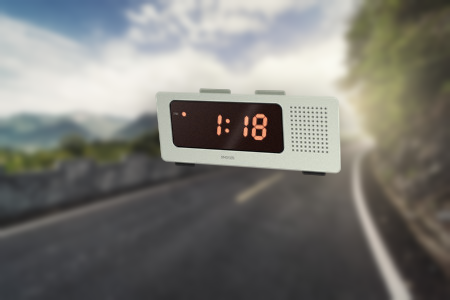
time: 1:18
